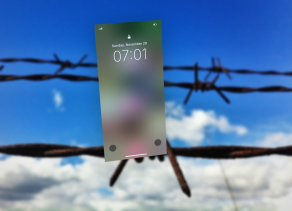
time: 7:01
